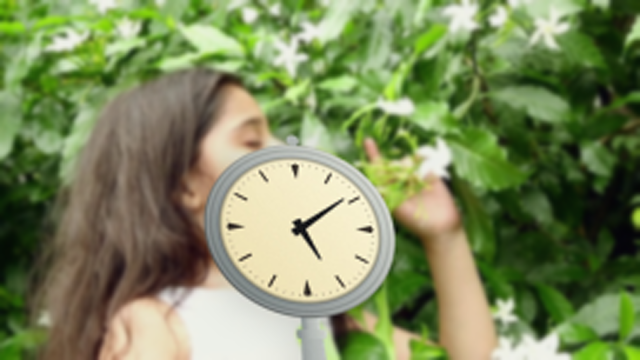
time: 5:09
